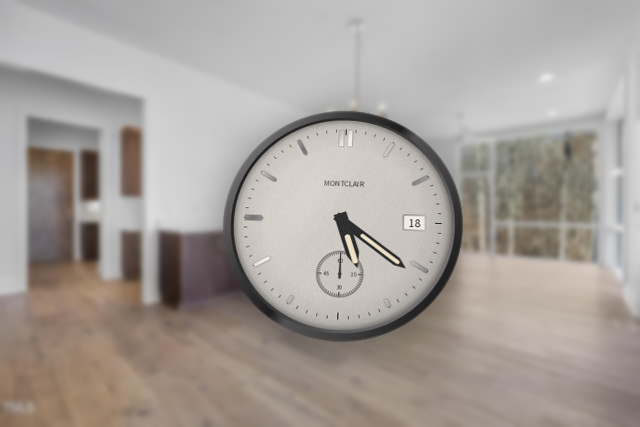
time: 5:21
